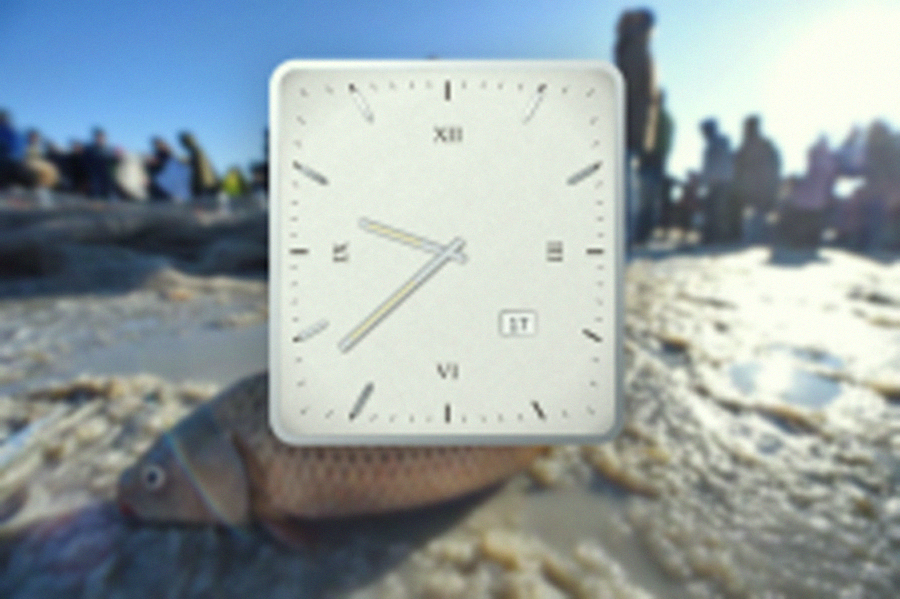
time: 9:38
